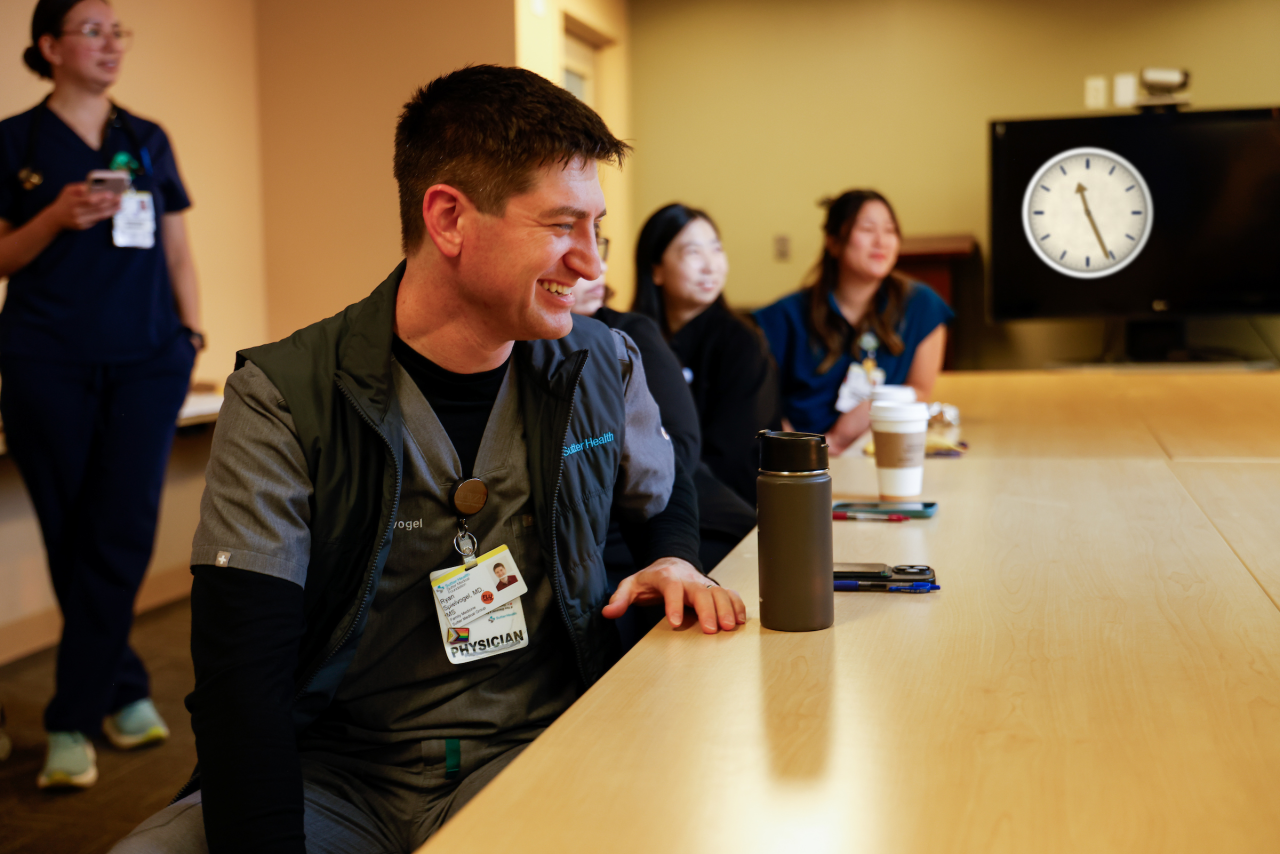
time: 11:26
